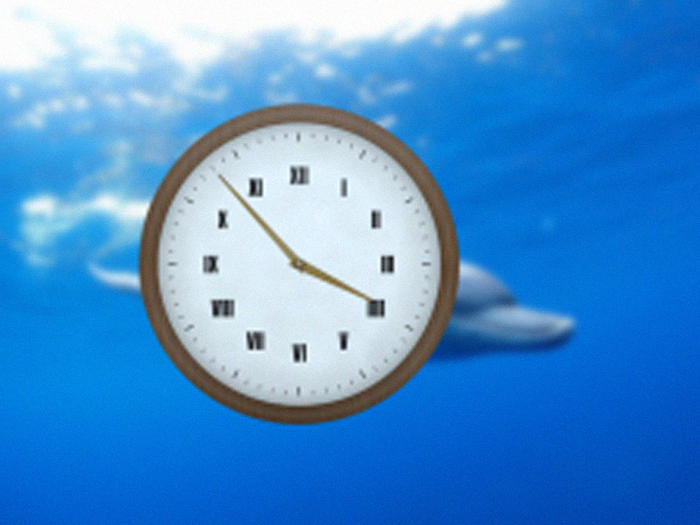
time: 3:53
